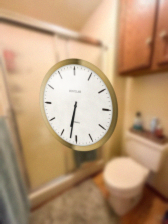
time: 6:32
